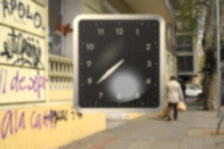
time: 7:38
